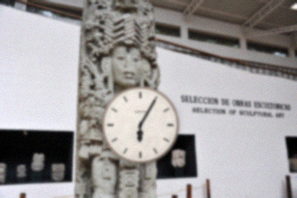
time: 6:05
